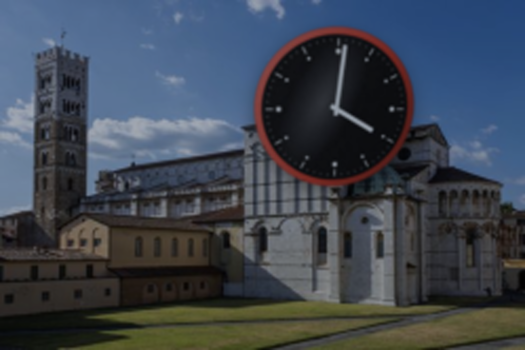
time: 4:01
